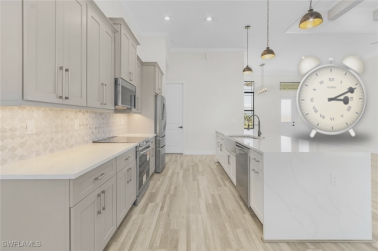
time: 3:11
